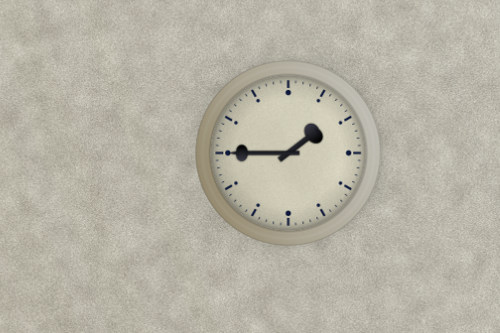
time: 1:45
